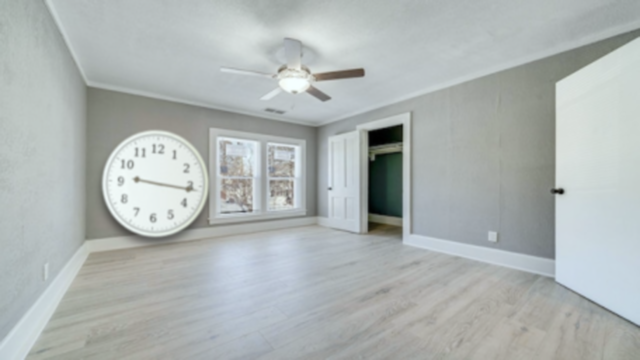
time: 9:16
